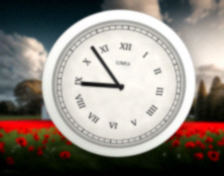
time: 8:53
